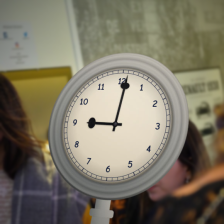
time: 9:01
